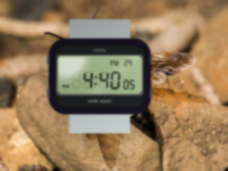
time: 4:40
